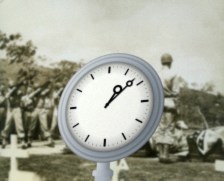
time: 1:08
